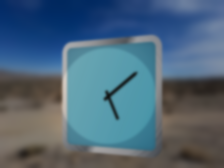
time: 5:09
